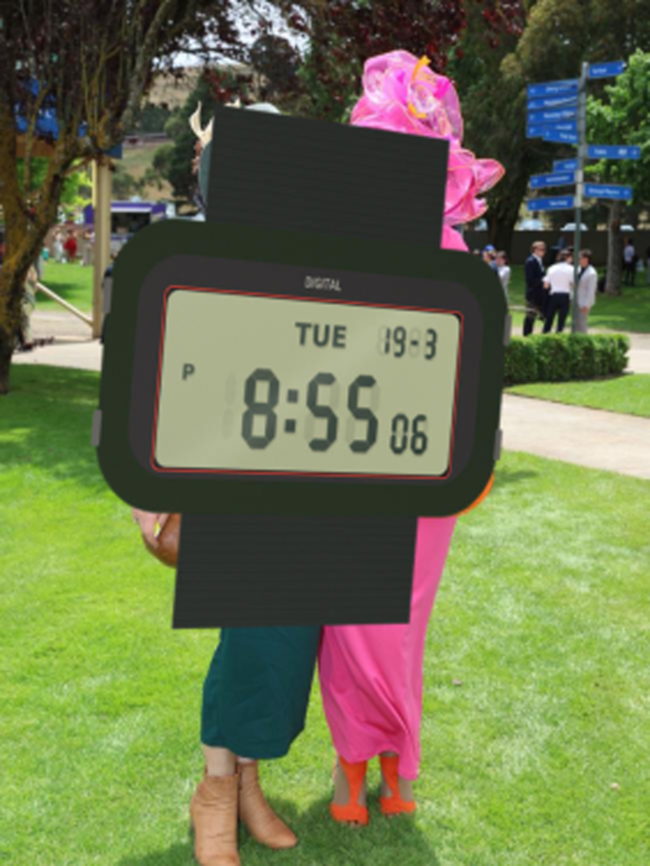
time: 8:55:06
